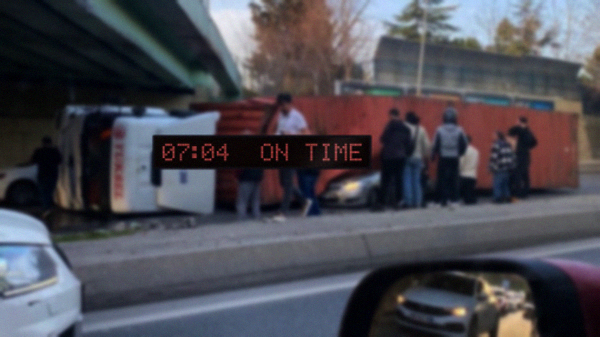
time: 7:04
